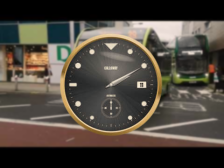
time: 2:10
